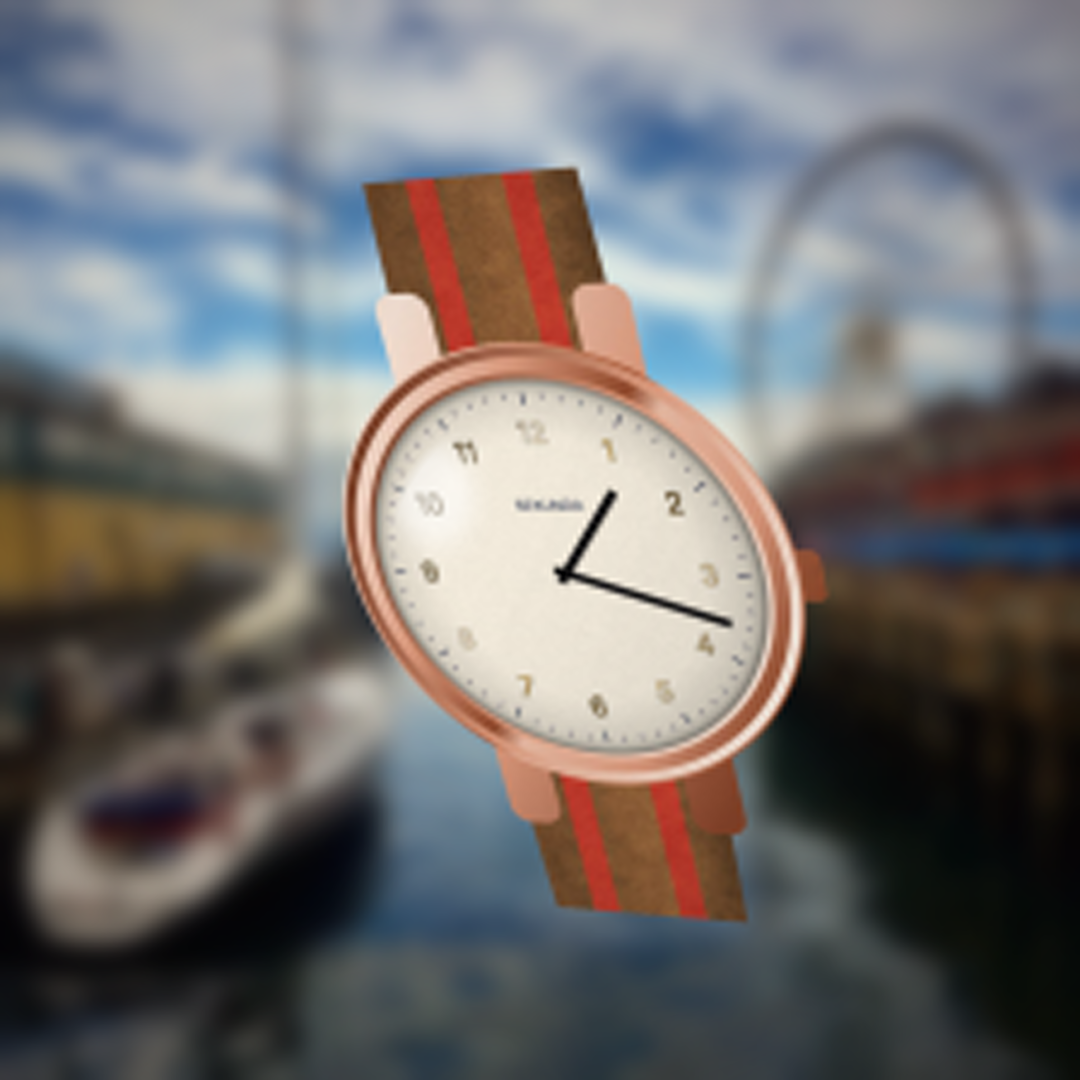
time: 1:18
